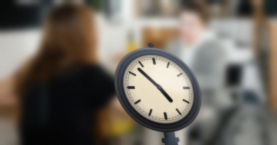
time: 4:53
